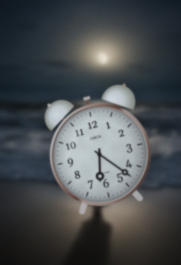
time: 6:23
